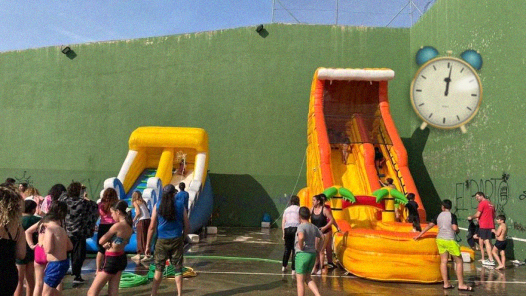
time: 12:01
